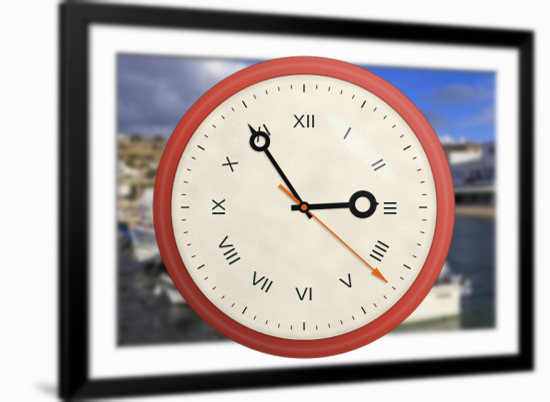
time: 2:54:22
